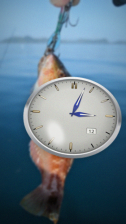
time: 3:03
